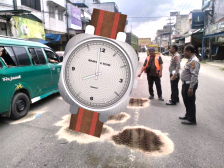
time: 7:59
